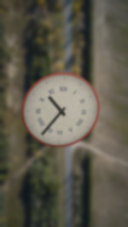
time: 10:36
